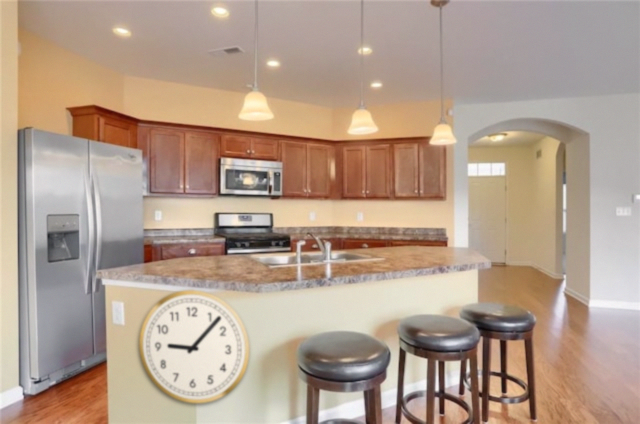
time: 9:07
